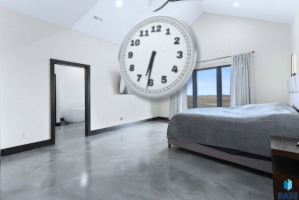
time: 6:31
